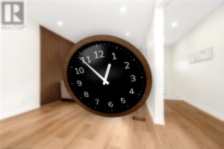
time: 12:54
